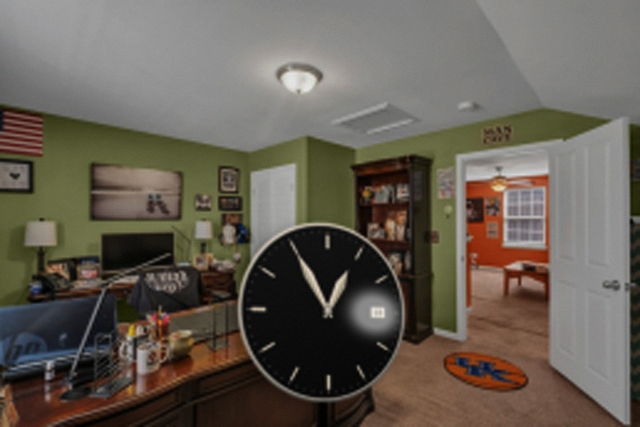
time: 12:55
